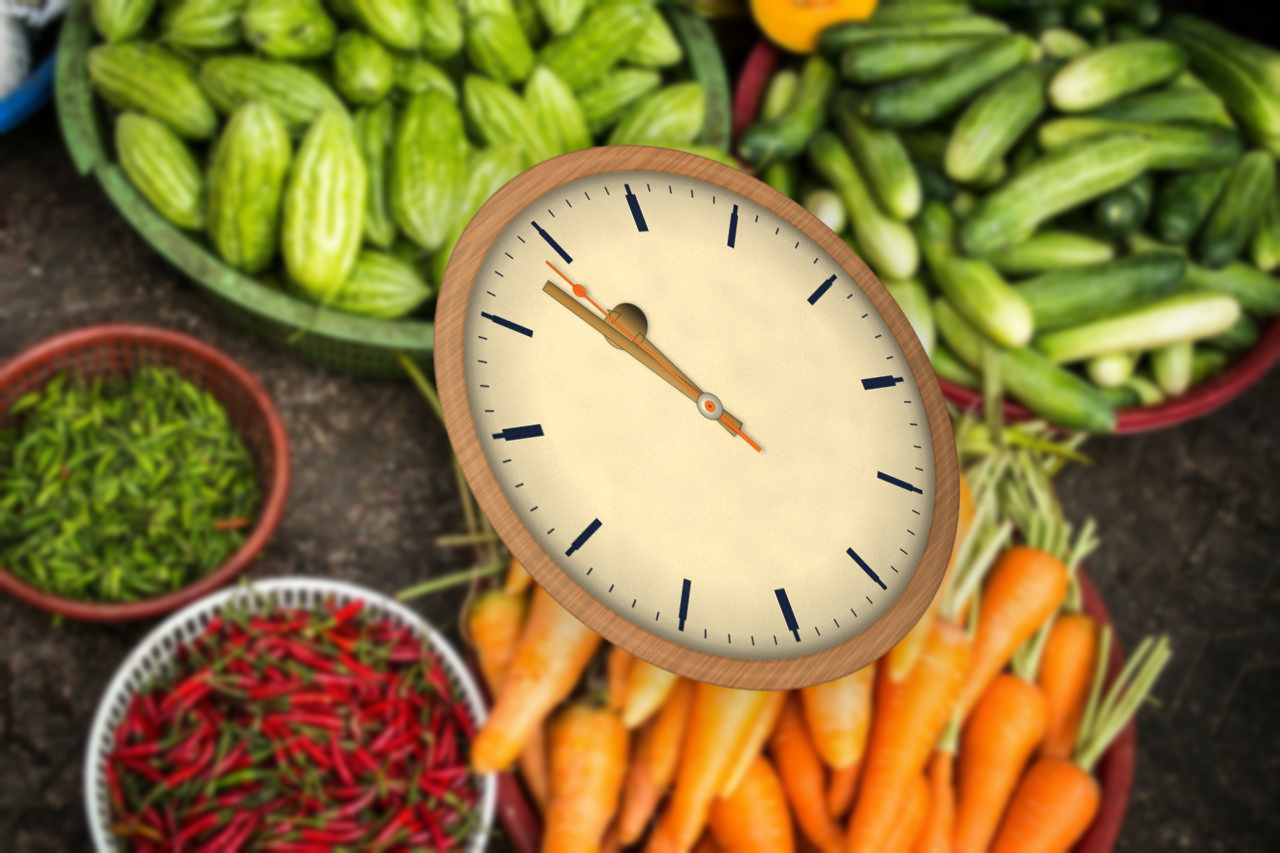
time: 10:52:54
